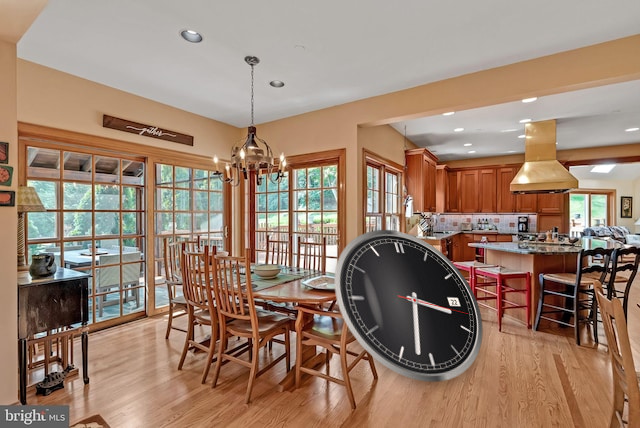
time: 3:32:17
